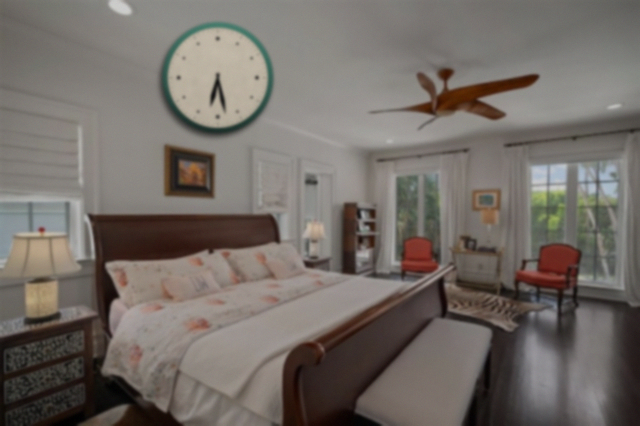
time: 6:28
